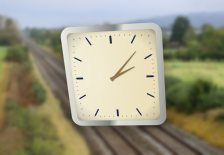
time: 2:07
